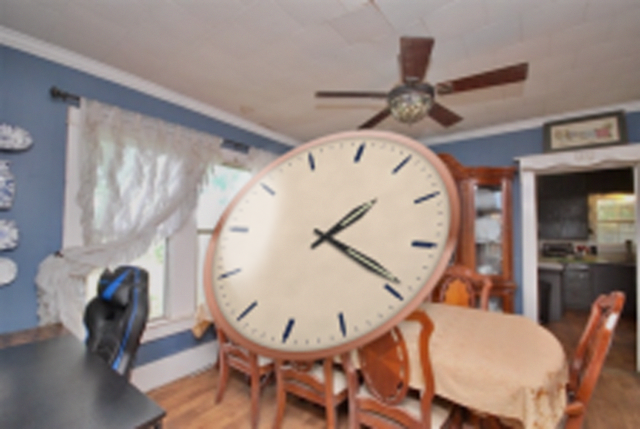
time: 1:19
